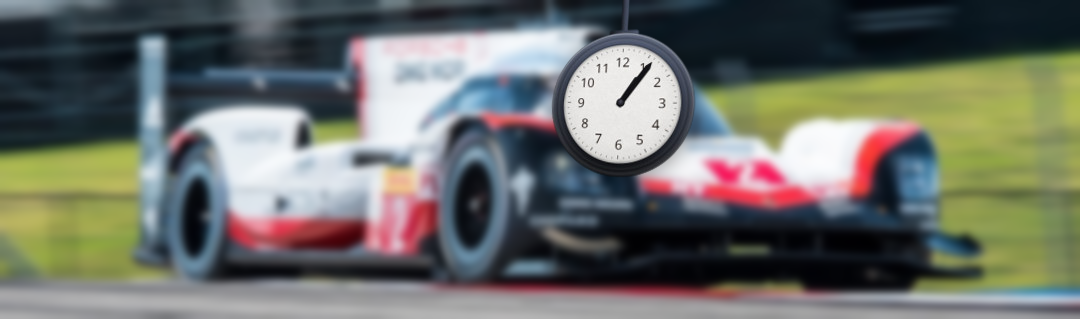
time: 1:06
